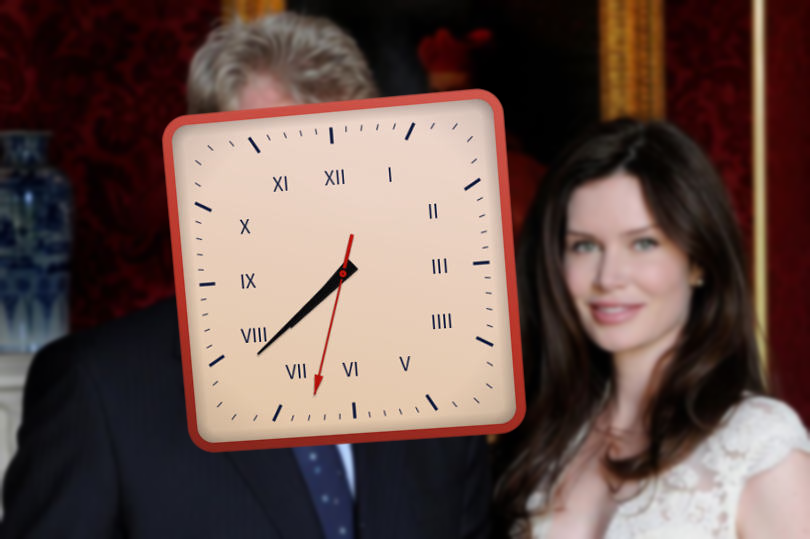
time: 7:38:33
